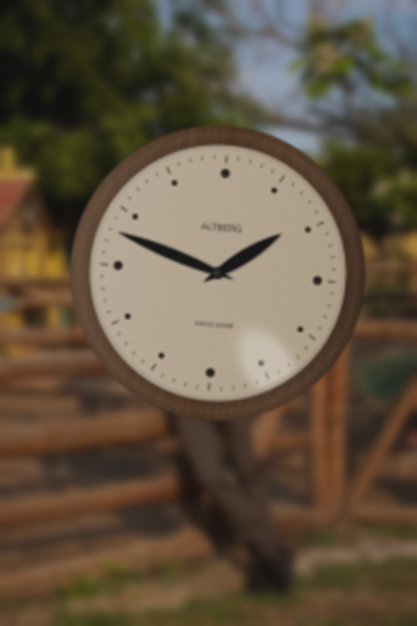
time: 1:48
